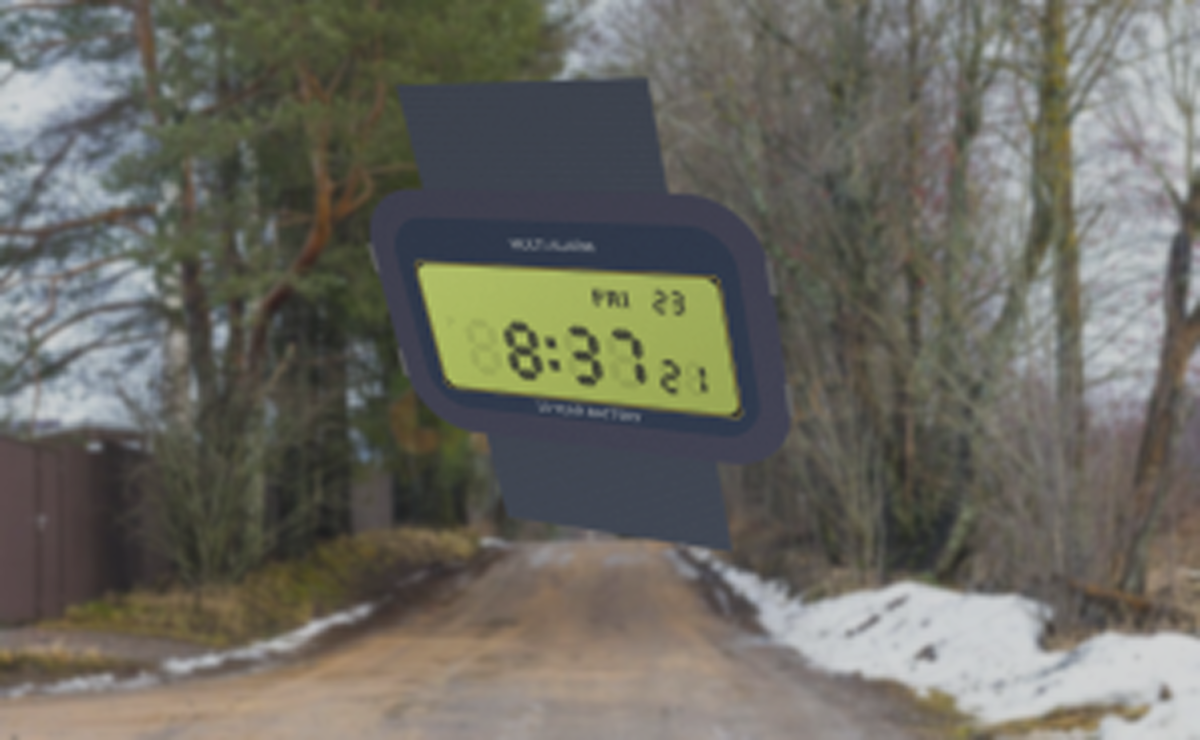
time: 8:37:21
